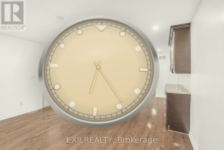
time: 6:24
